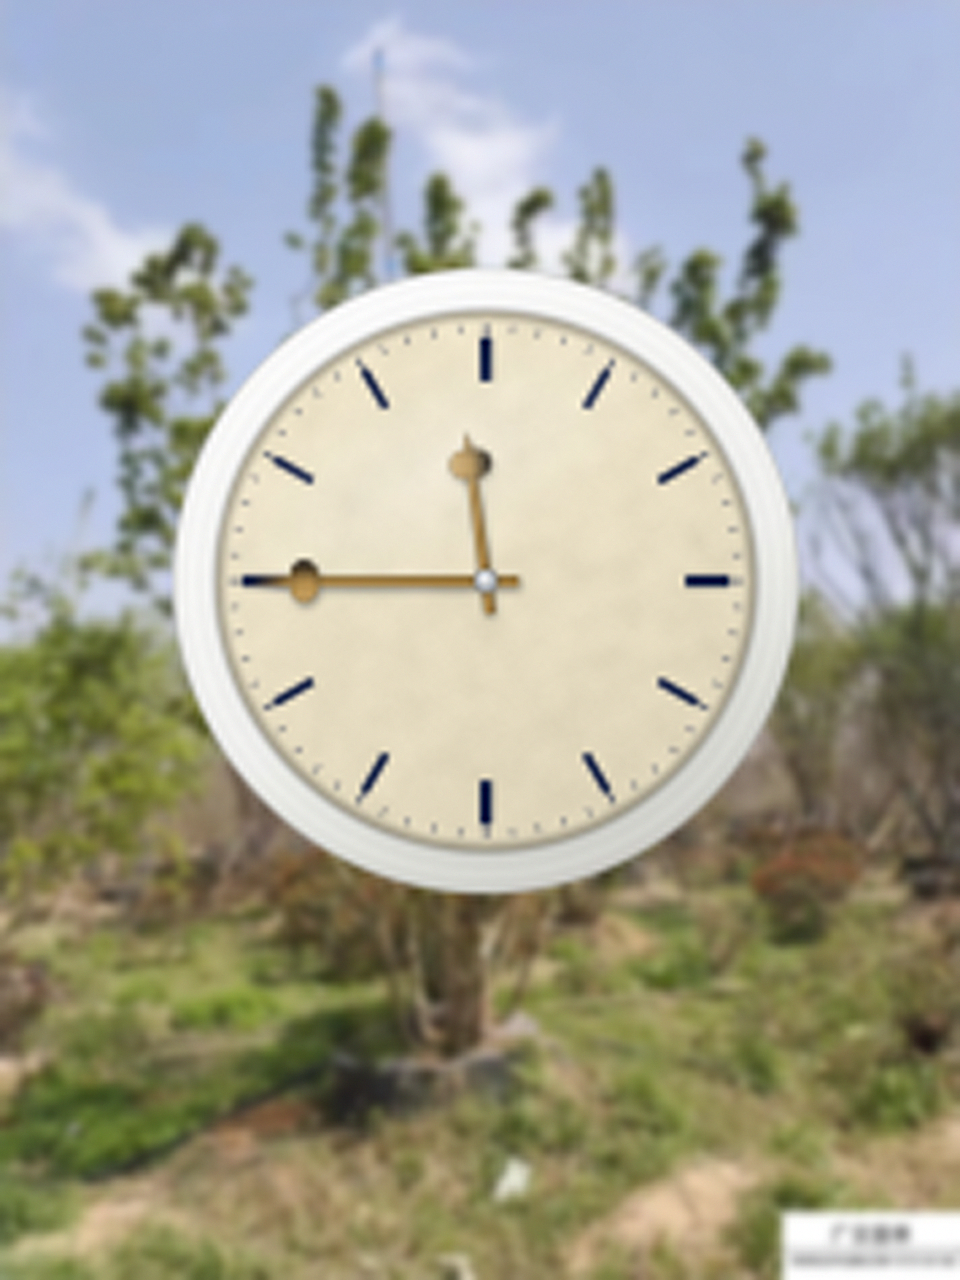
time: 11:45
